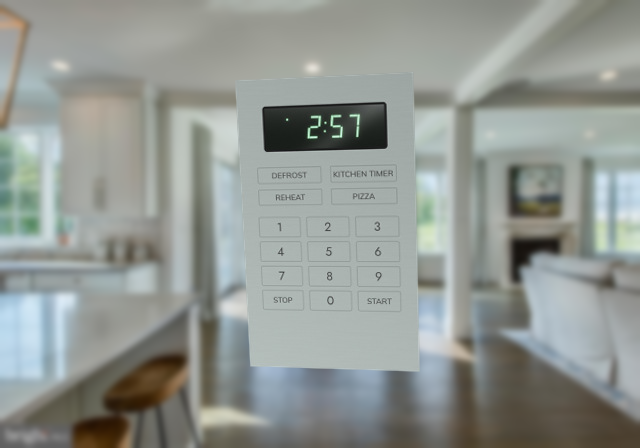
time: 2:57
